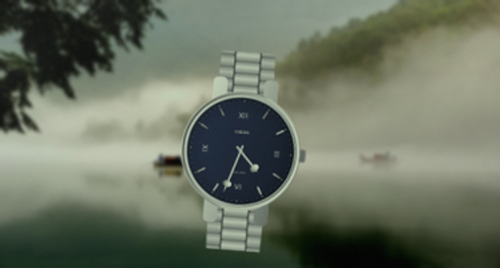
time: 4:33
